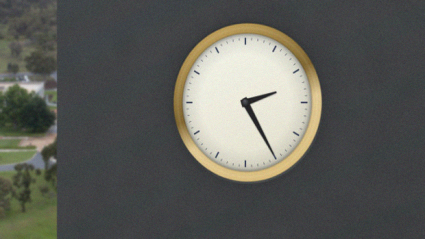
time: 2:25
